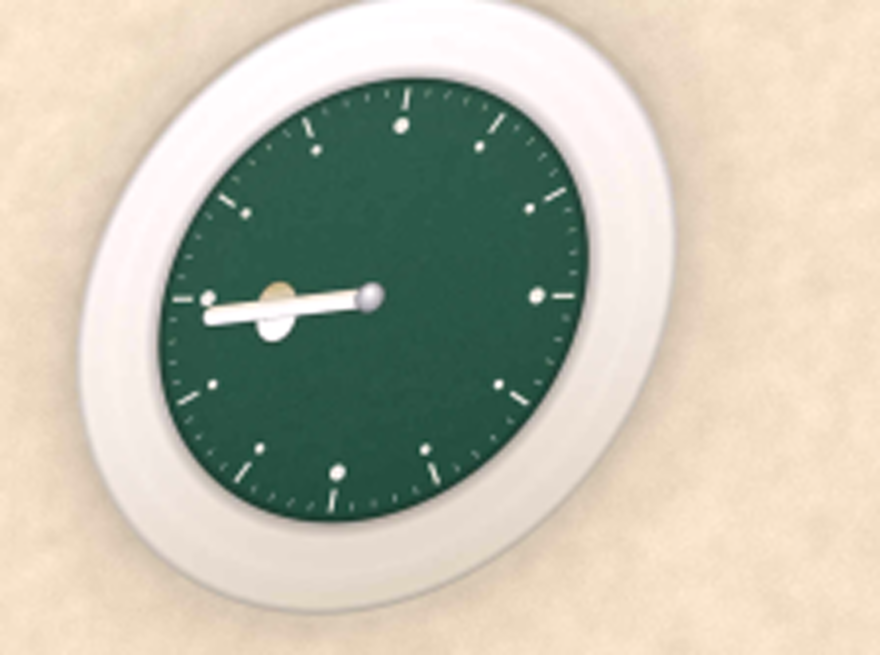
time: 8:44
